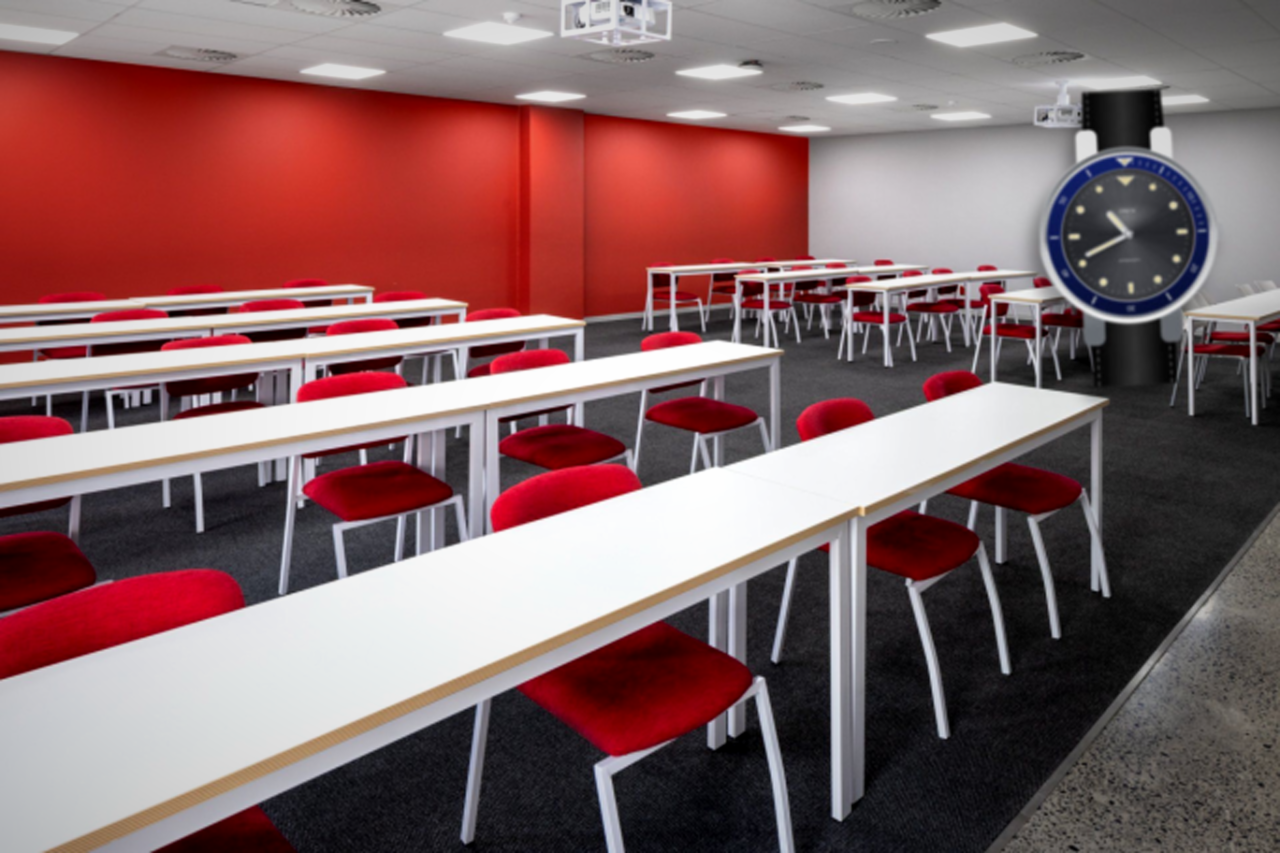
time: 10:41
